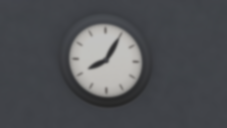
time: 8:05
